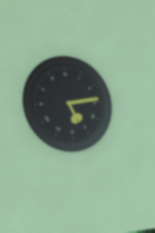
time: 5:14
